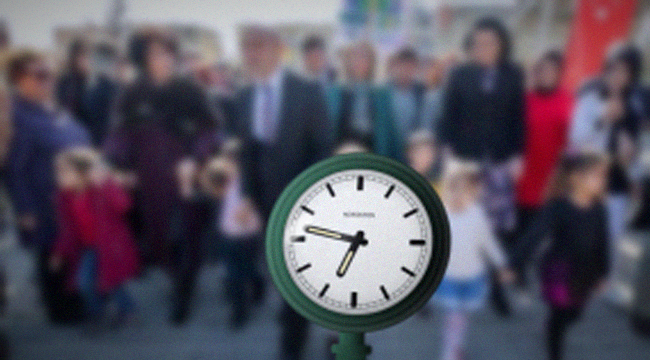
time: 6:47
